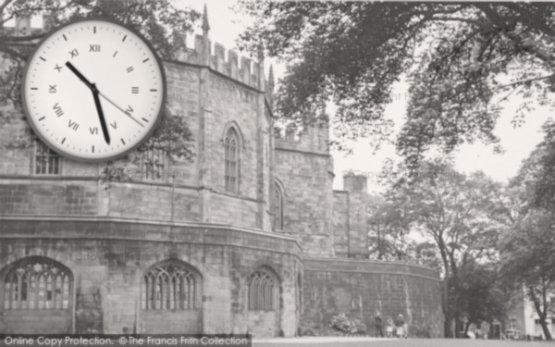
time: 10:27:21
